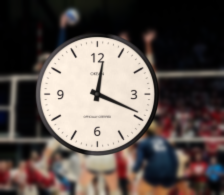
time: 12:19
